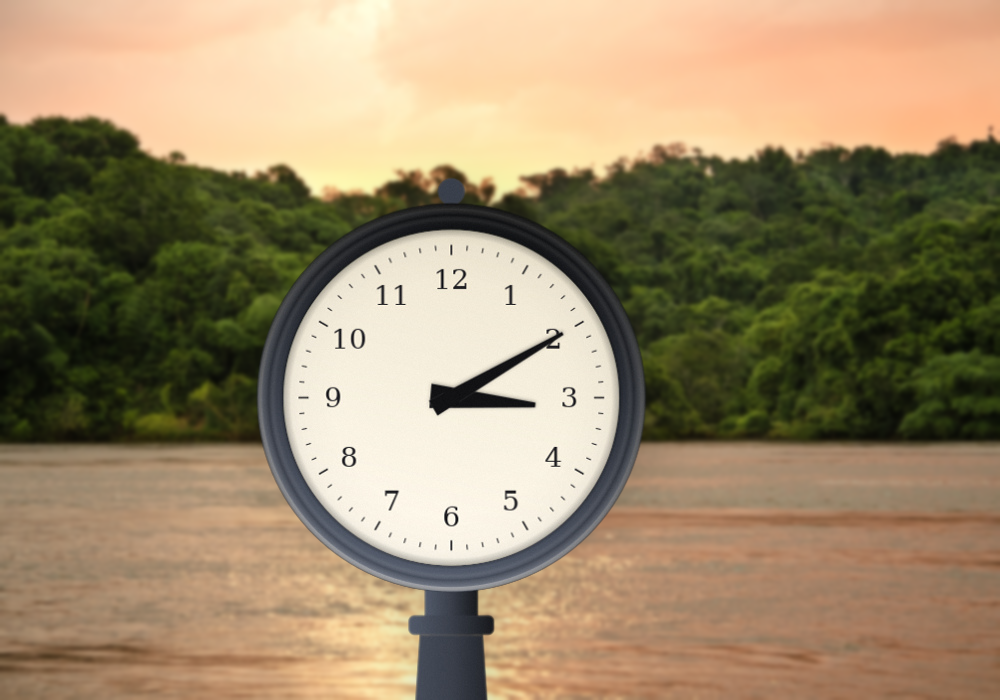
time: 3:10
